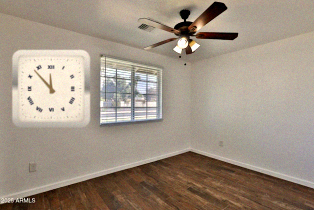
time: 11:53
